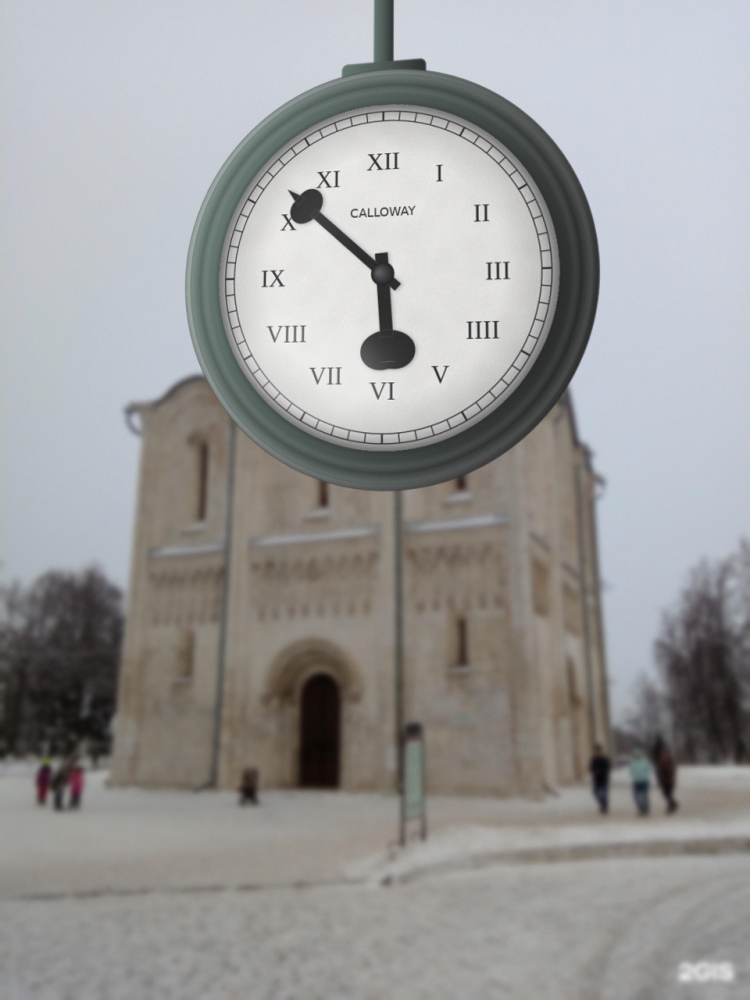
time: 5:52
